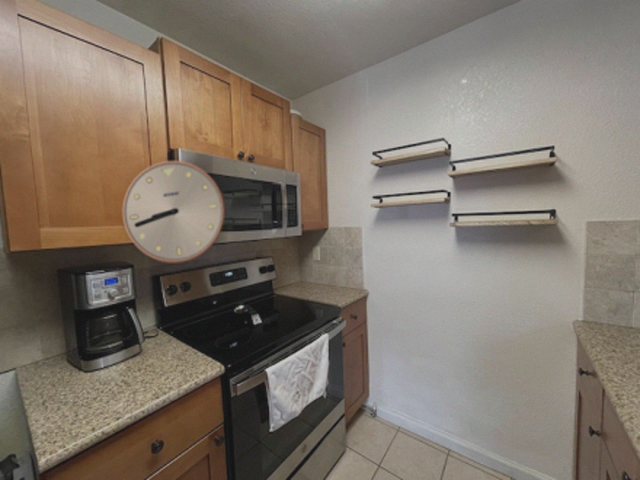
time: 8:43
